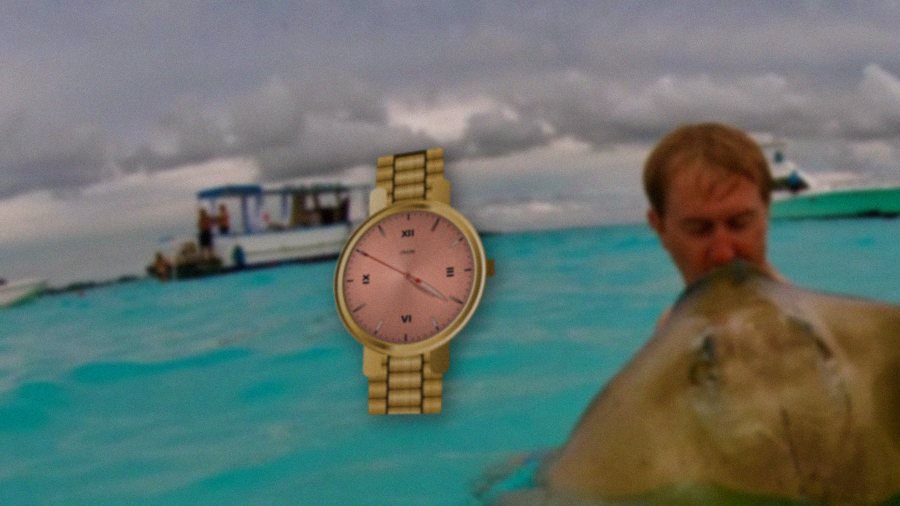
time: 4:20:50
